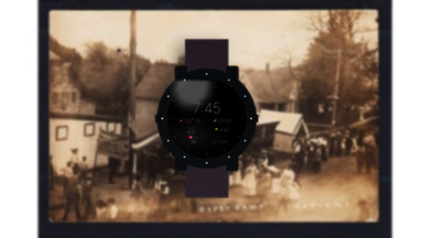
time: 7:45
